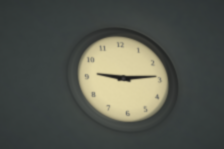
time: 9:14
